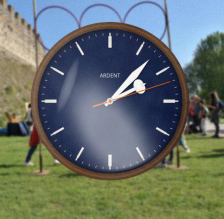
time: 2:07:12
